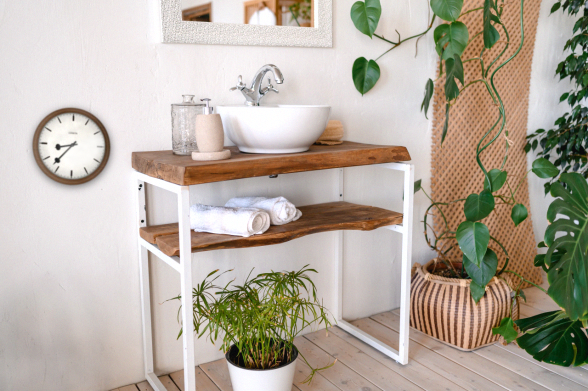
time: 8:37
